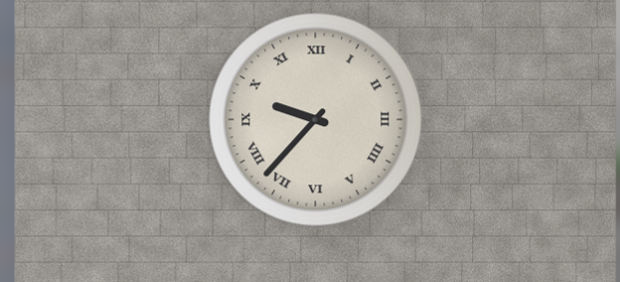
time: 9:37
